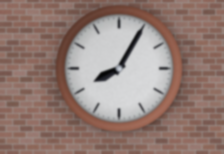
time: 8:05
